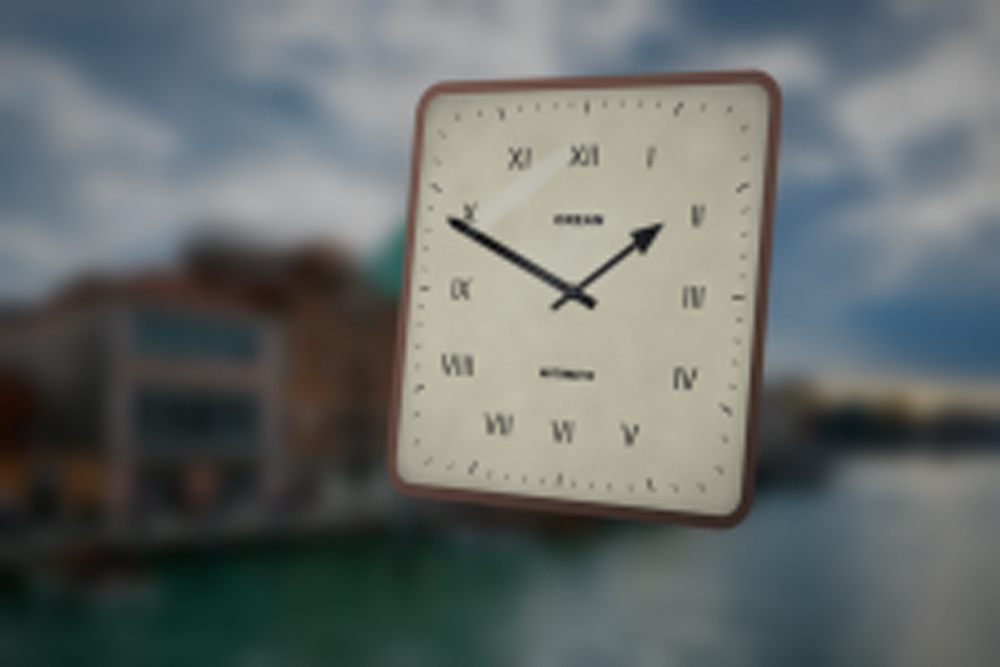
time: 1:49
